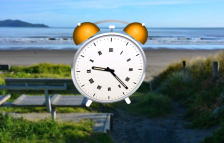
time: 9:23
